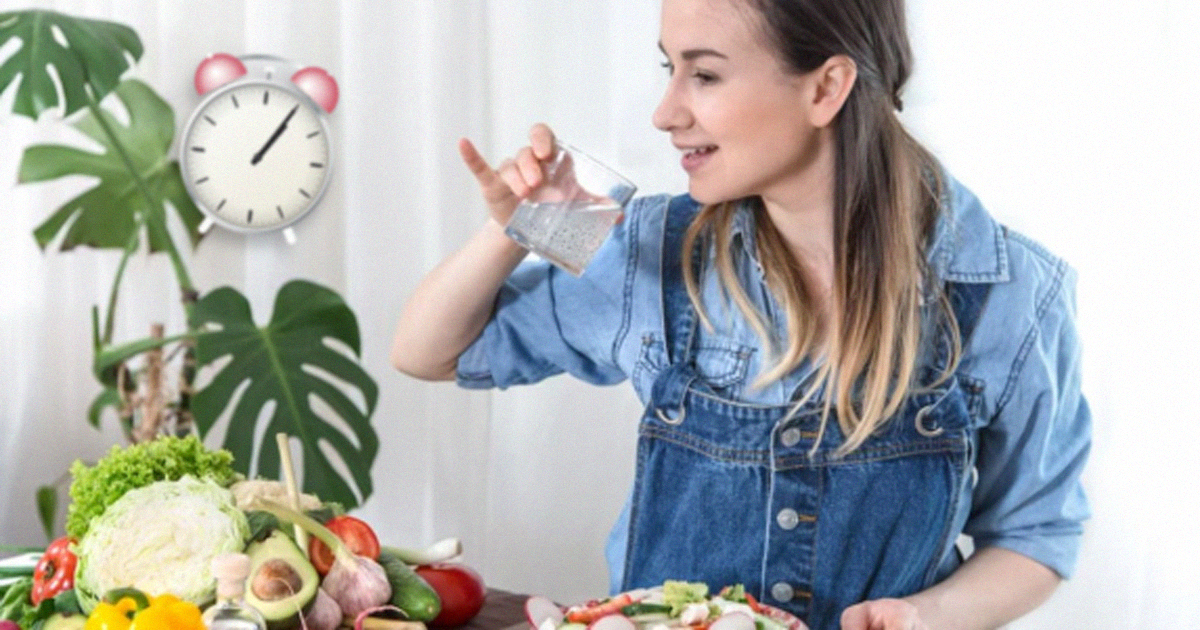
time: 1:05
